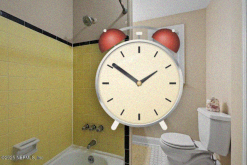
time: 1:51
